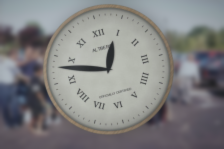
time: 12:48
